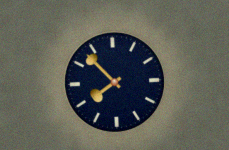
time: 7:53
